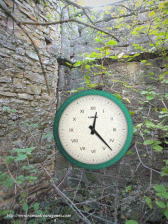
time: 12:23
